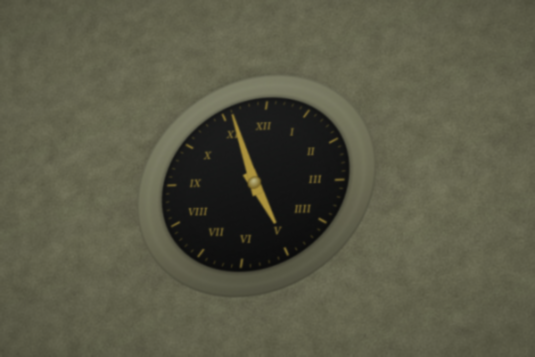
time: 4:56
